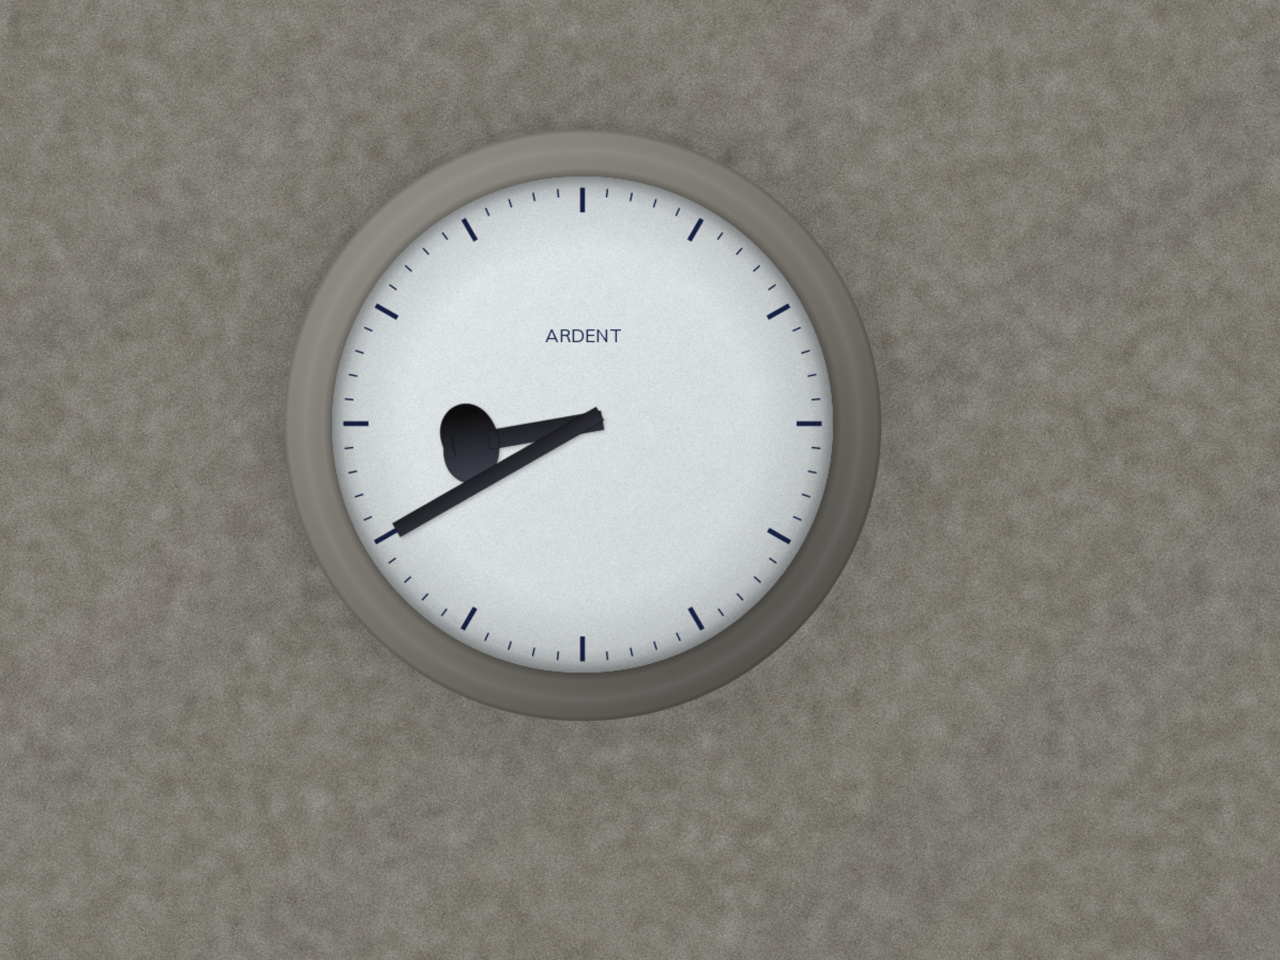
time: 8:40
